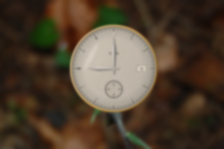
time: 9:00
